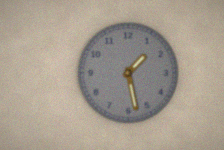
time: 1:28
